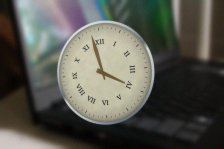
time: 3:58
